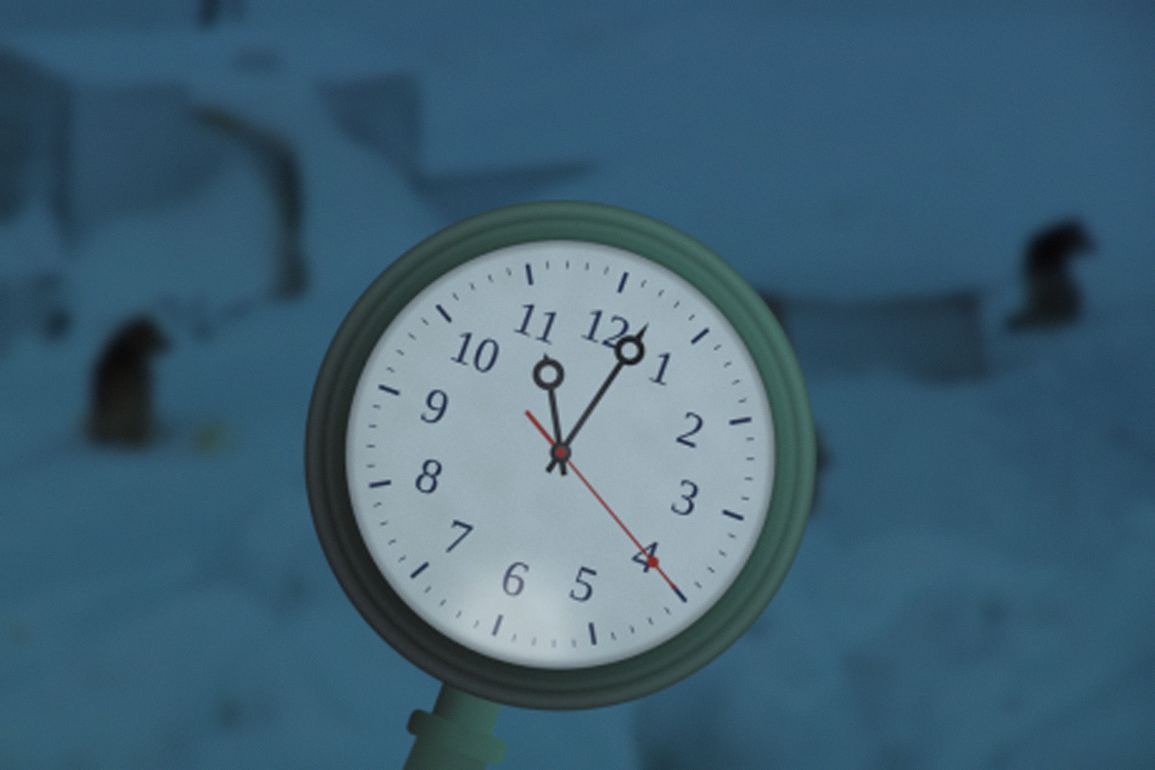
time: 11:02:20
